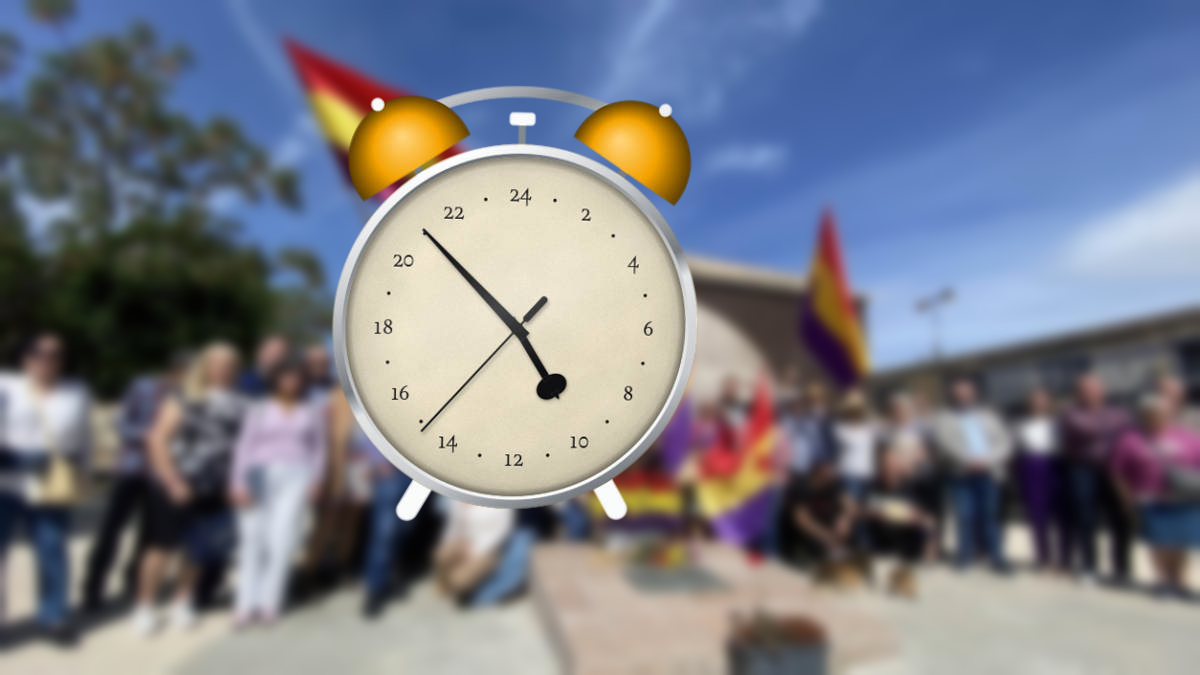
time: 9:52:37
